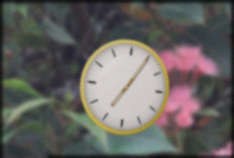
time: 7:05
